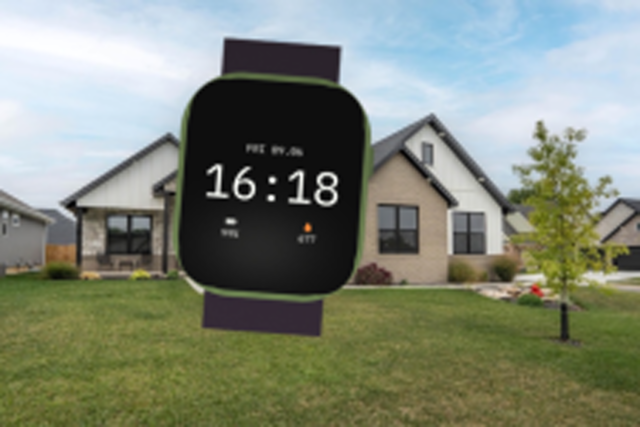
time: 16:18
